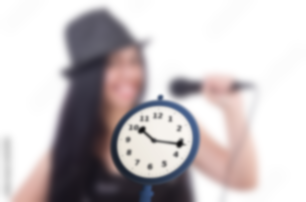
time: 10:16
